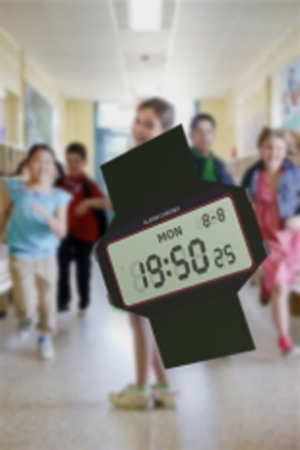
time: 19:50:25
